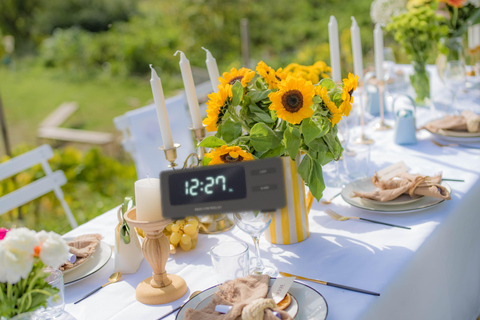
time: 12:27
